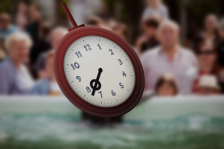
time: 7:38
